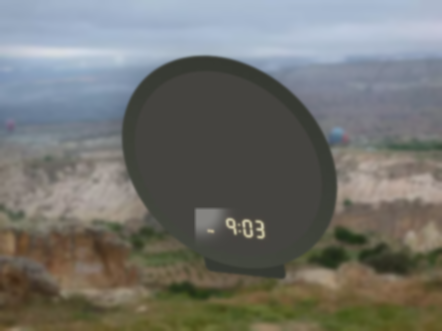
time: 9:03
